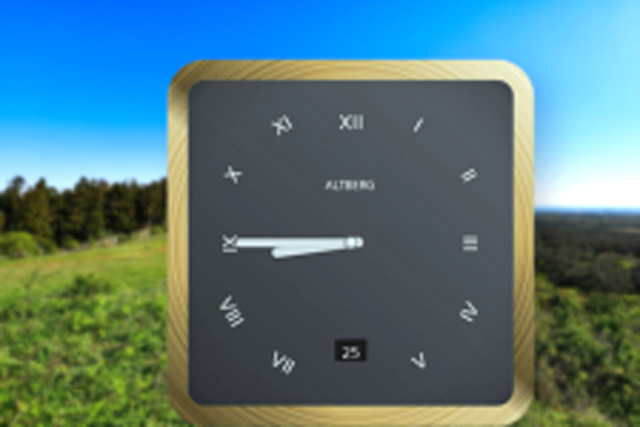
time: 8:45
